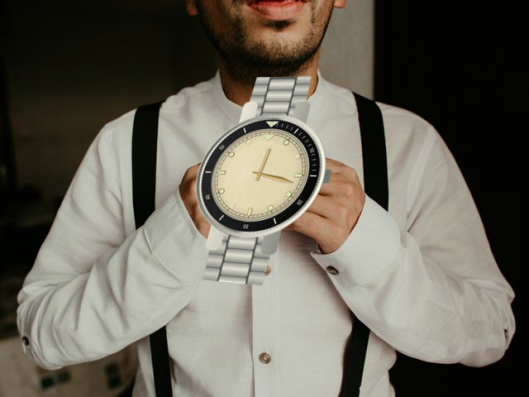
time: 12:17
